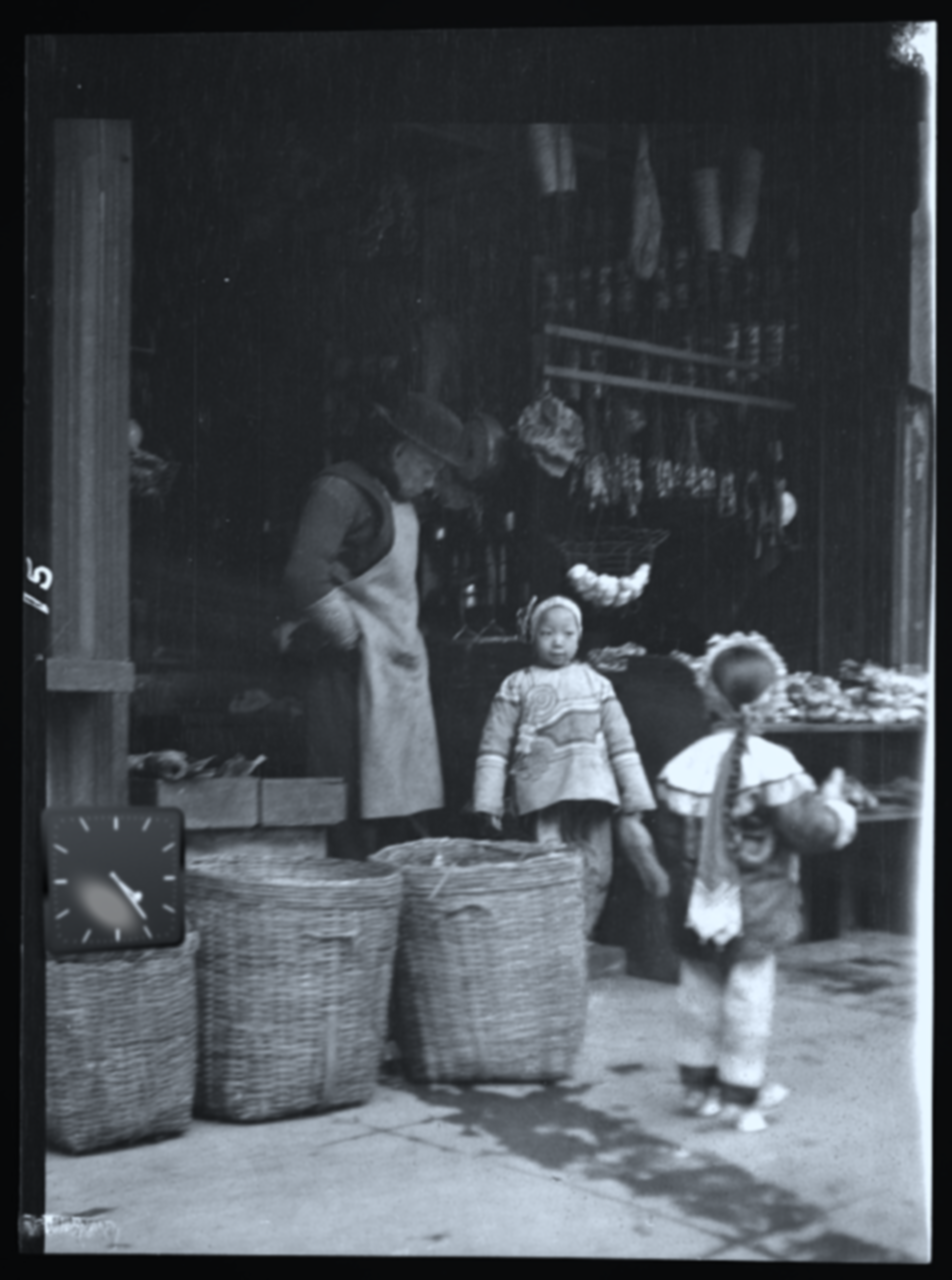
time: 4:24
